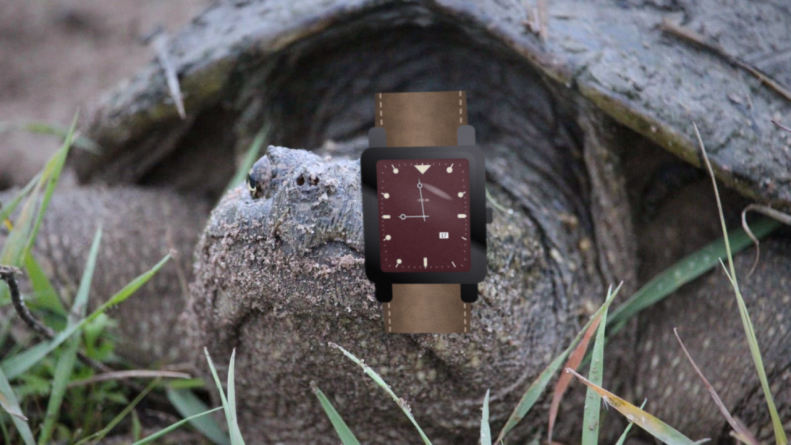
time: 8:59
